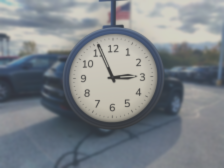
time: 2:56
